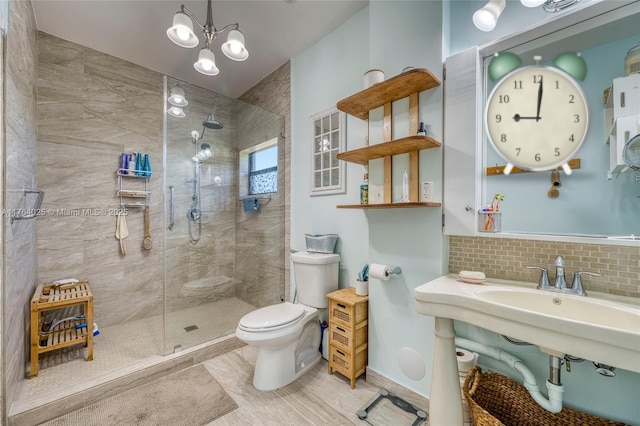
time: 9:01
